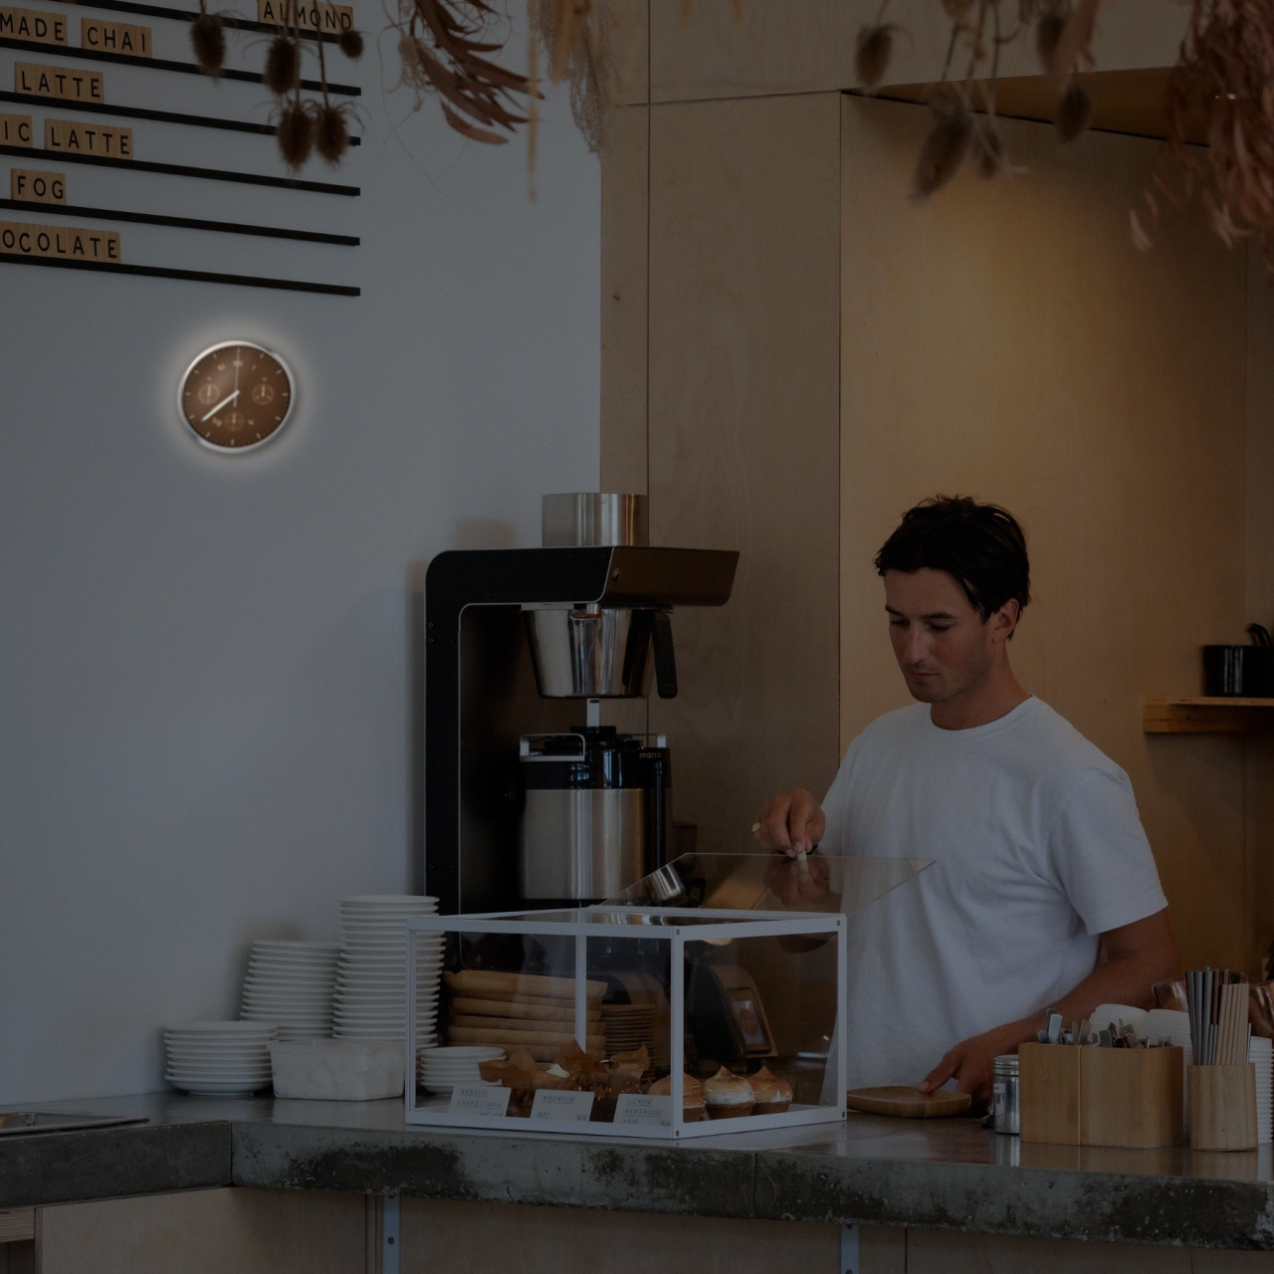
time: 7:38
